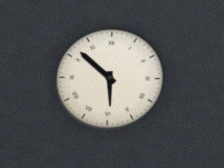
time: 5:52
